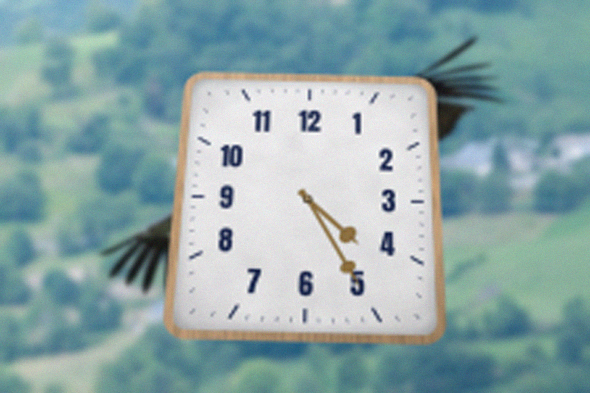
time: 4:25
